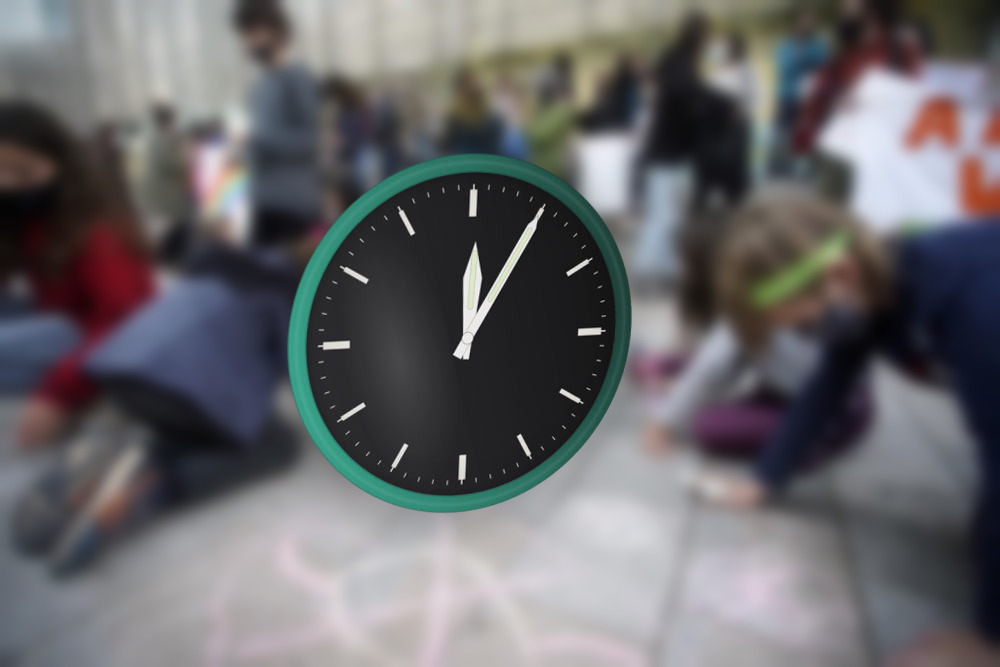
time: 12:05
